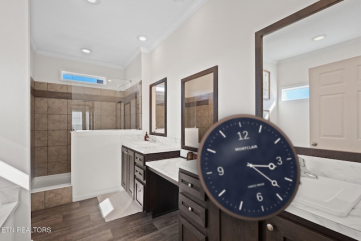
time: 3:23
